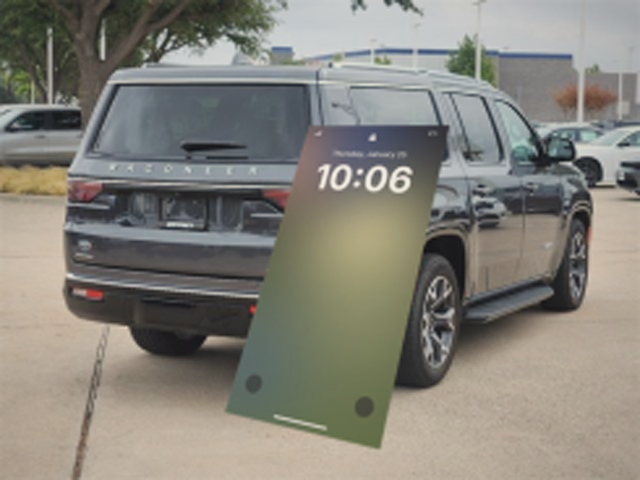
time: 10:06
